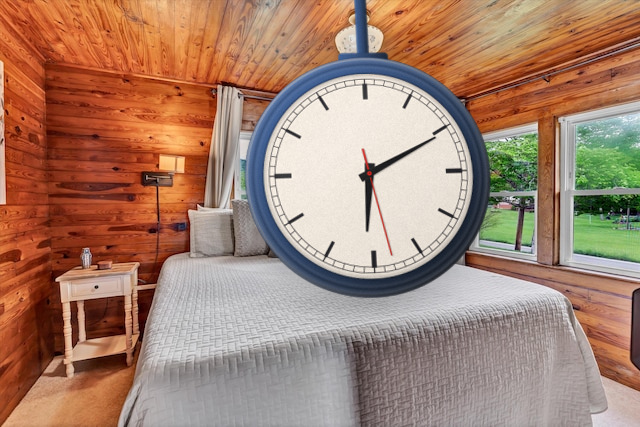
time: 6:10:28
